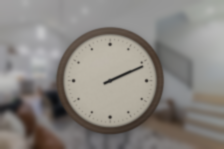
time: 2:11
